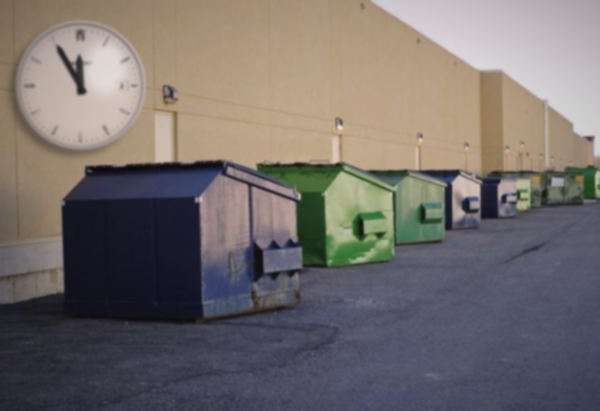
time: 11:55
